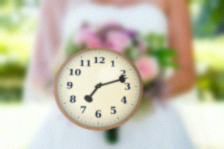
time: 7:12
